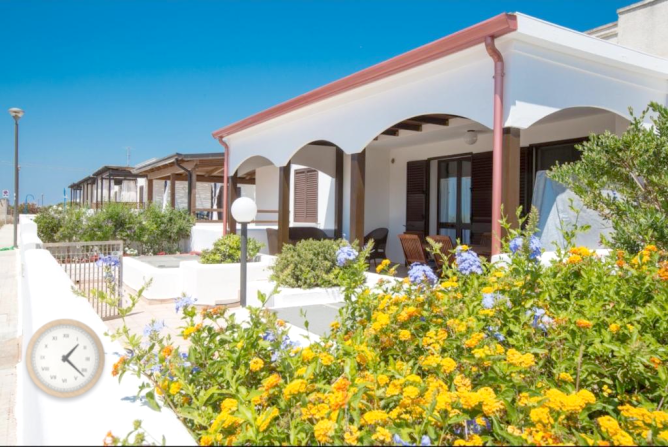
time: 1:22
